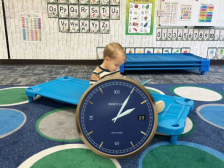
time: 2:05
